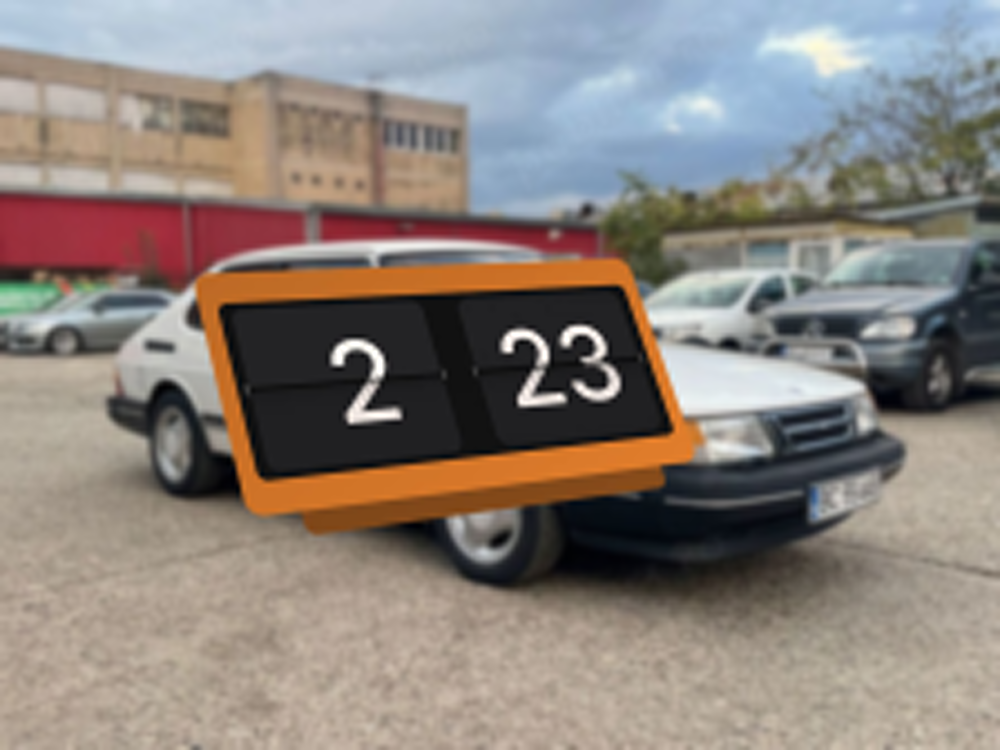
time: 2:23
